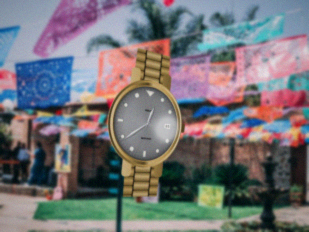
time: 12:39
